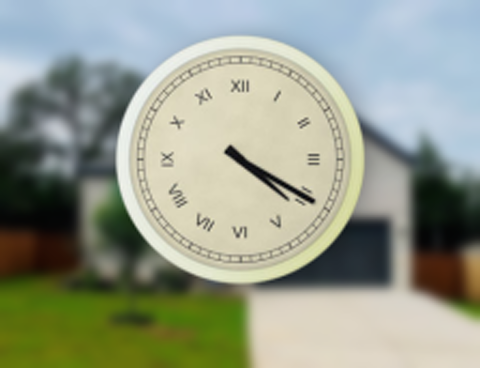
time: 4:20
